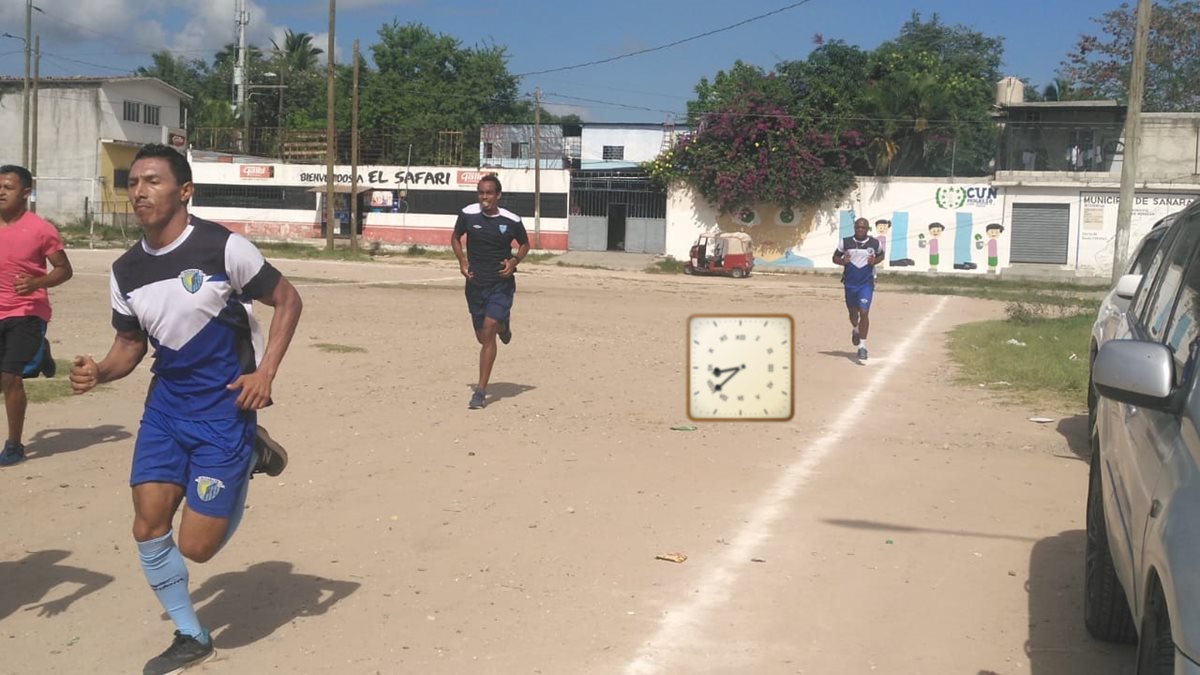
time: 8:38
